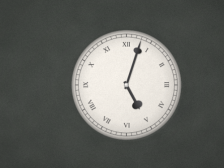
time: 5:03
